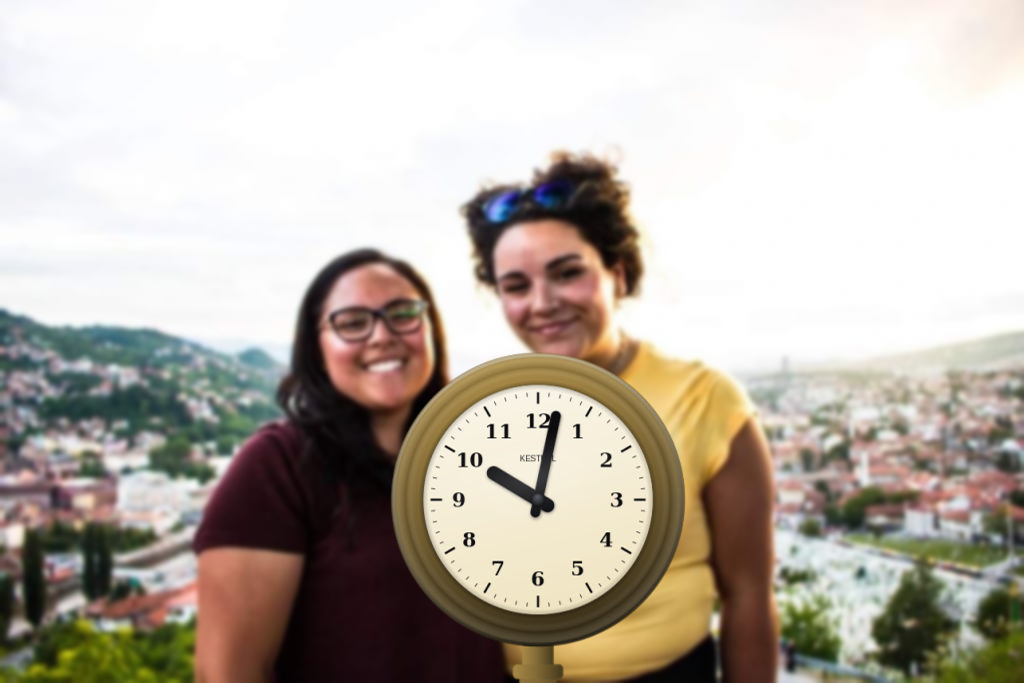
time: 10:02
